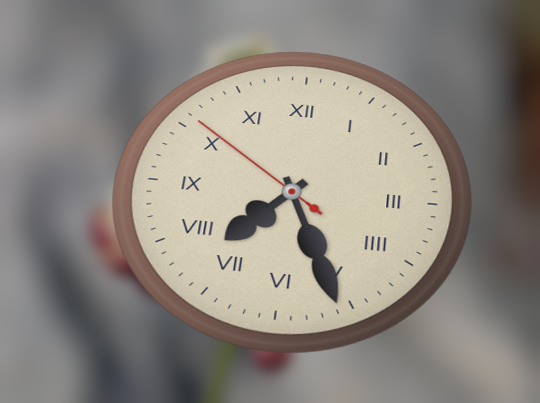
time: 7:25:51
